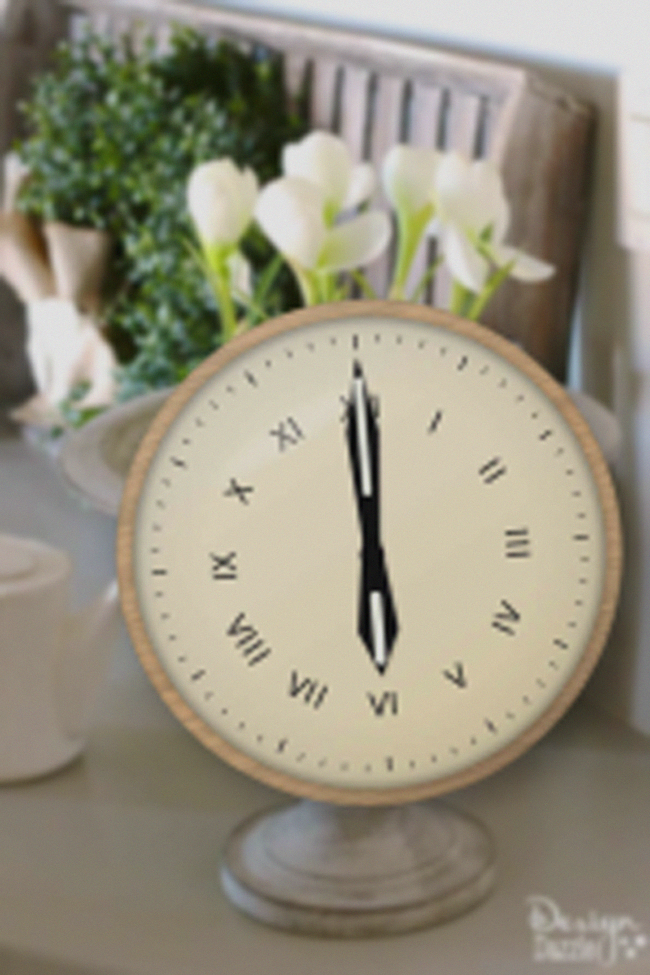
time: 6:00
